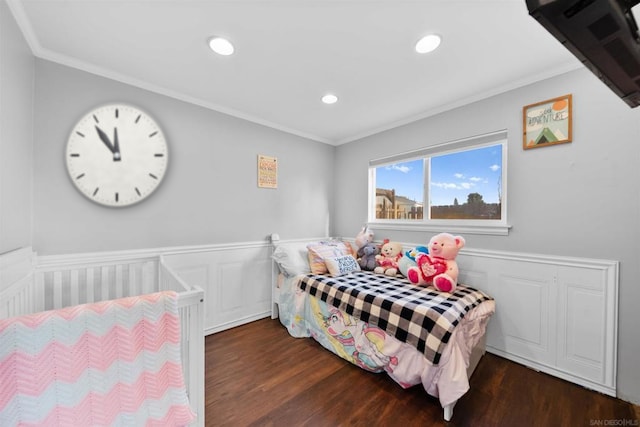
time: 11:54
